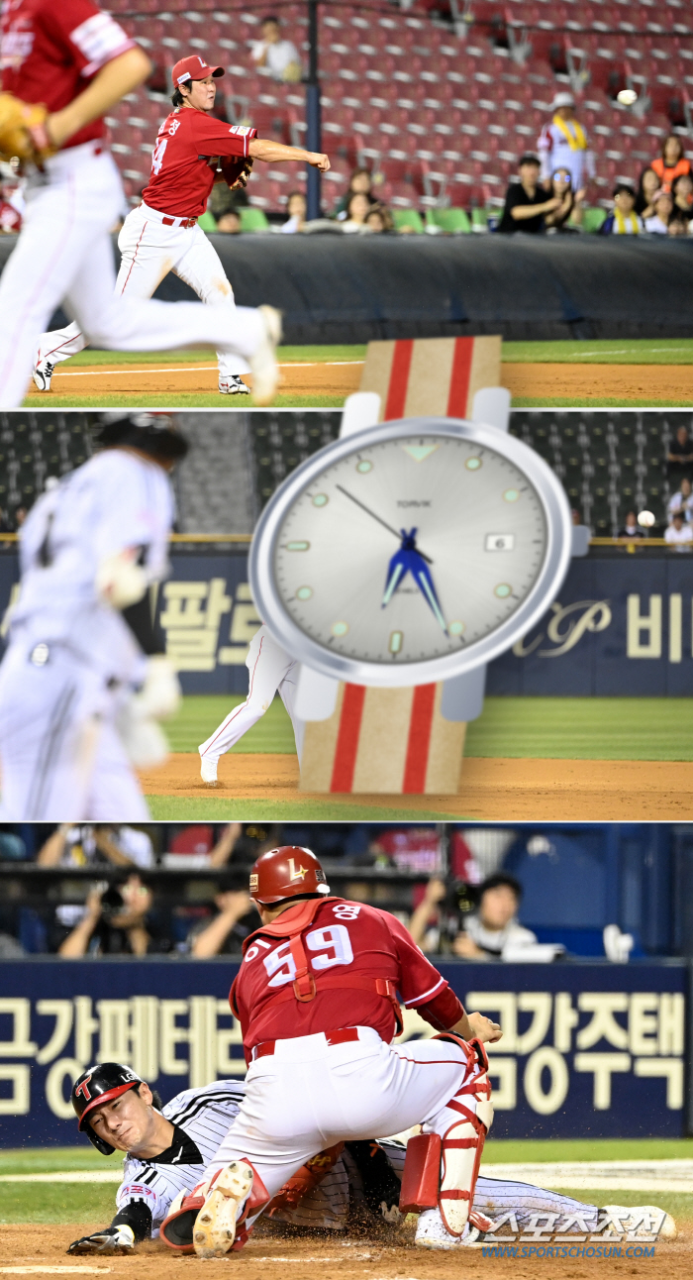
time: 6:25:52
